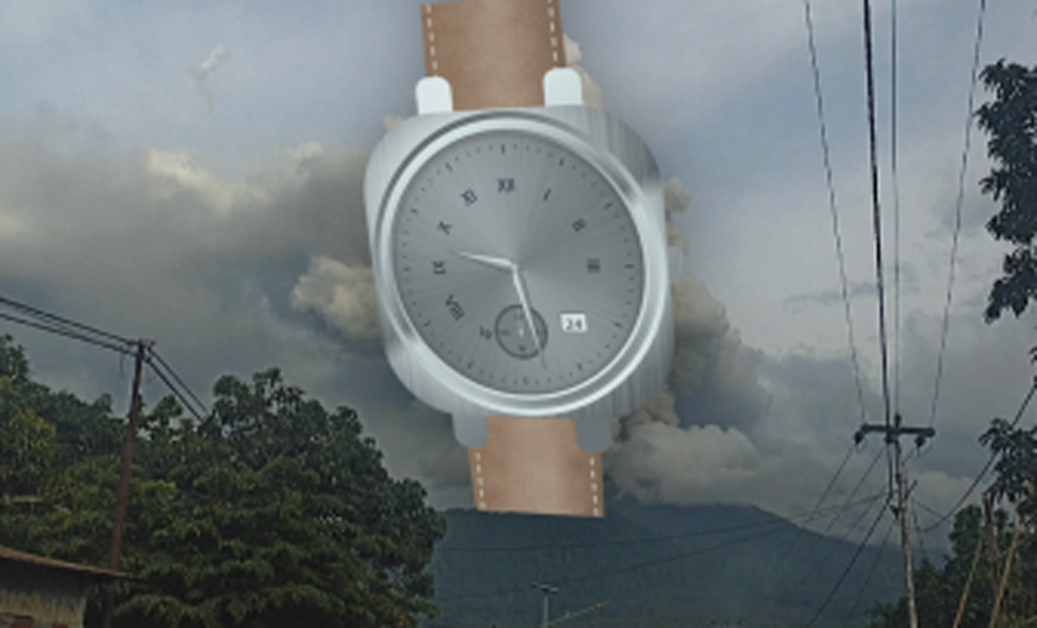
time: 9:28
